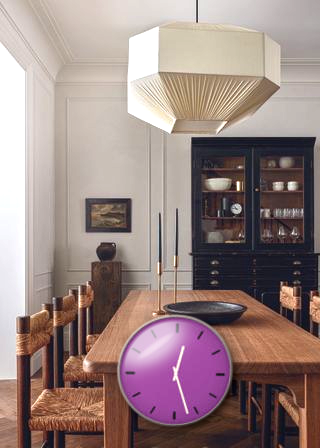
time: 12:27
